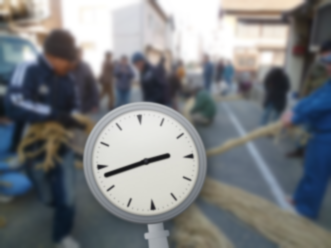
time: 2:43
